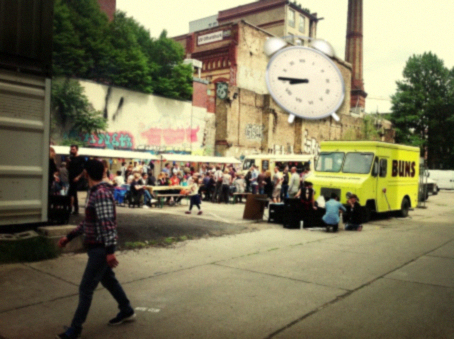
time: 8:46
